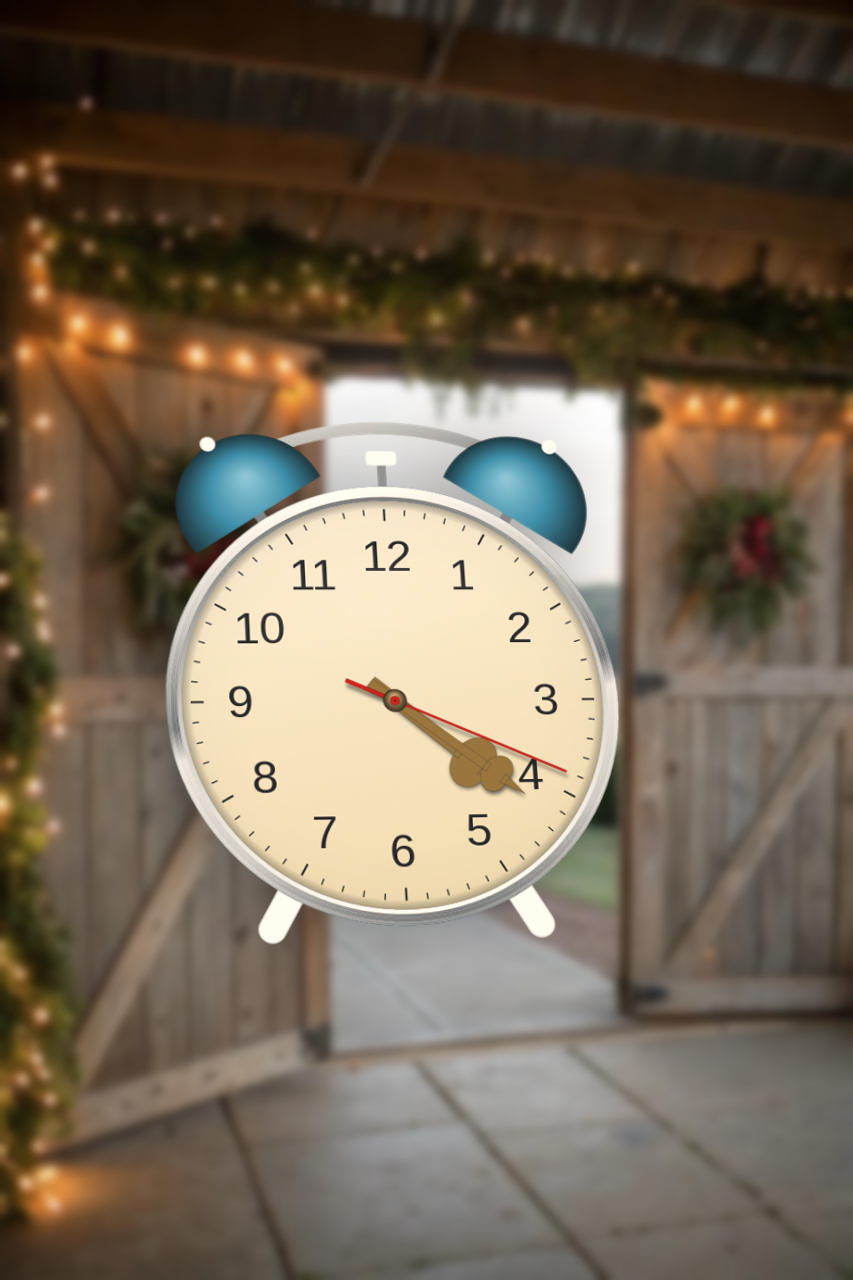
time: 4:21:19
